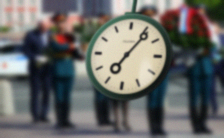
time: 7:06
